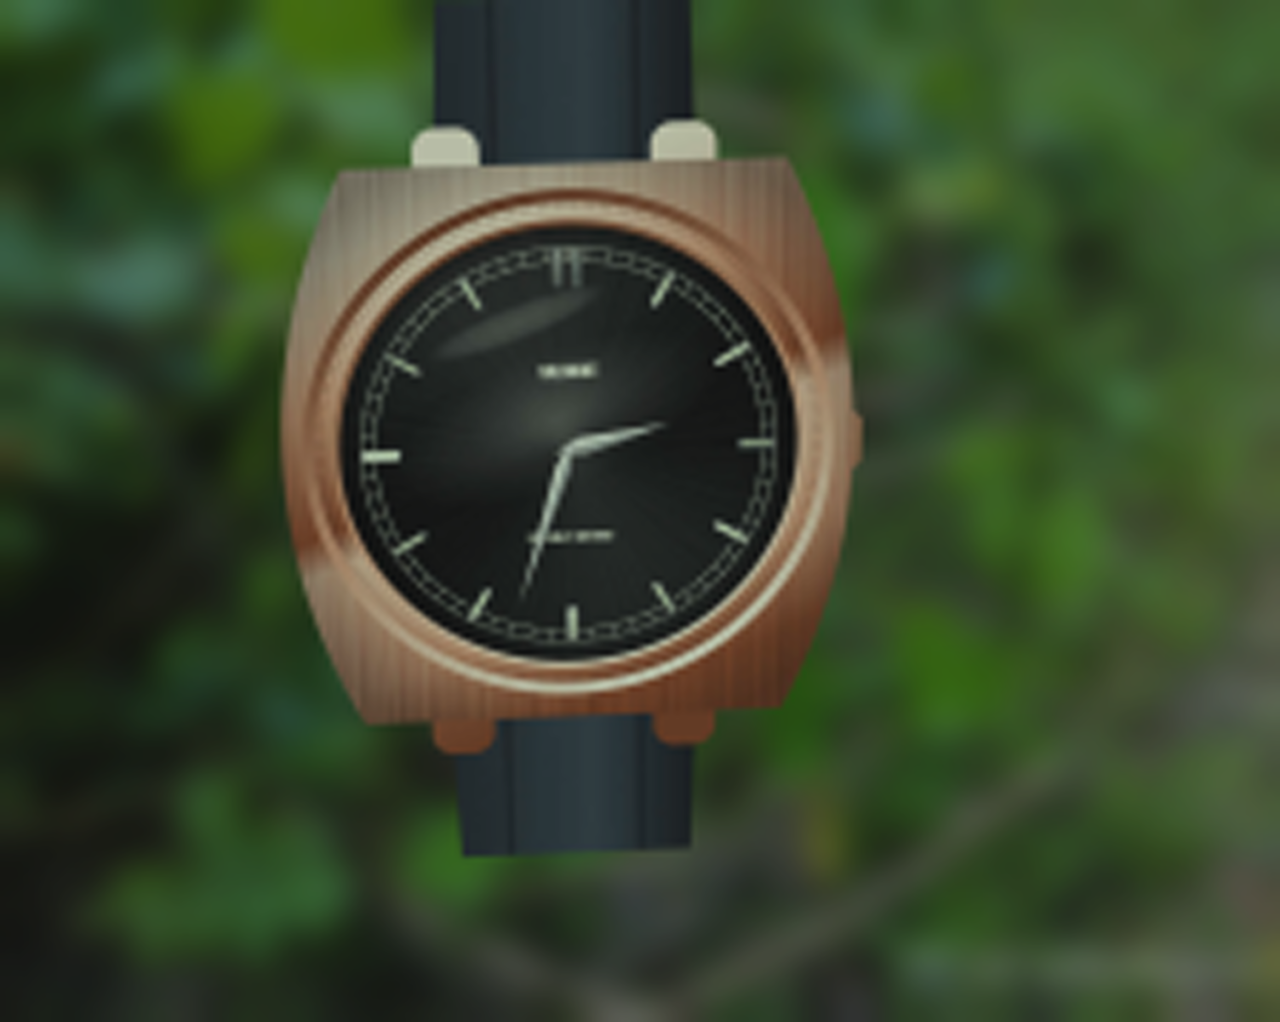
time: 2:33
